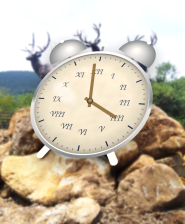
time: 3:59
